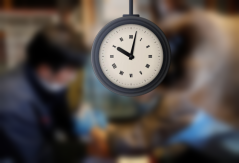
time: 10:02
